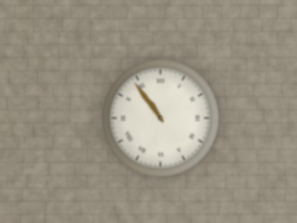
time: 10:54
